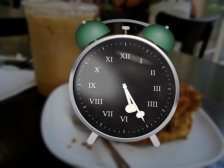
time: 5:25
